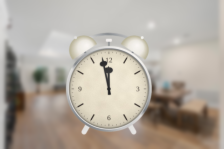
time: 11:58
